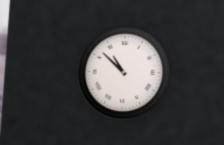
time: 10:52
